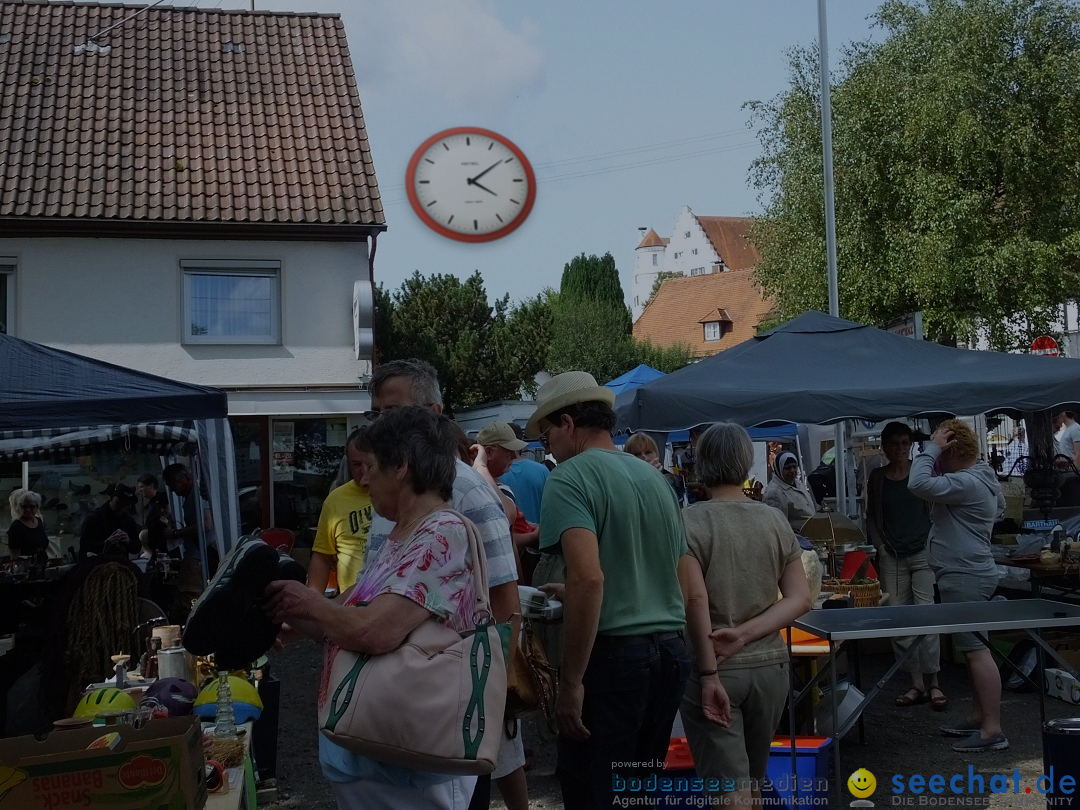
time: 4:09
